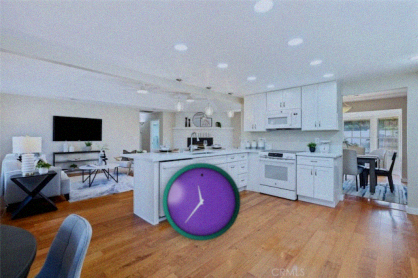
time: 11:36
